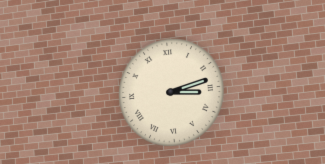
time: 3:13
